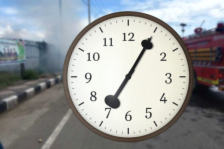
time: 7:05
